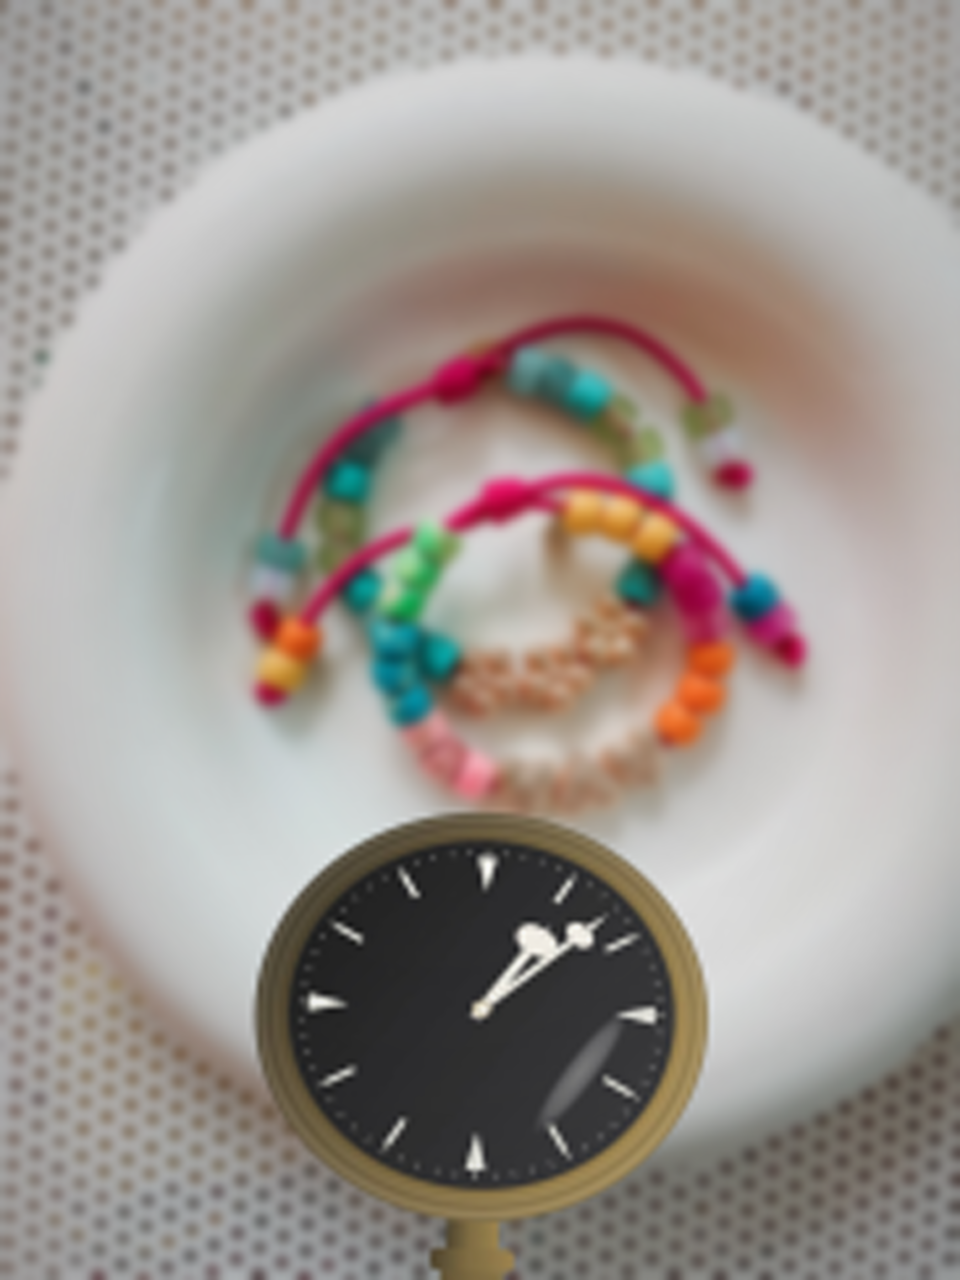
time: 1:08
